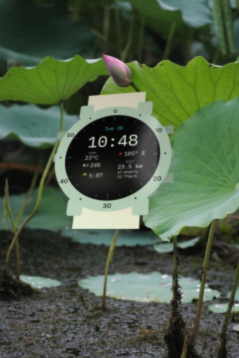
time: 10:48
